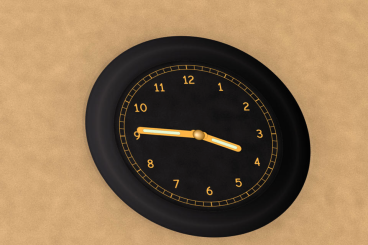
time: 3:46
